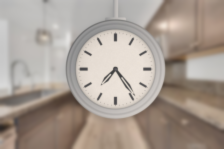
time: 7:24
